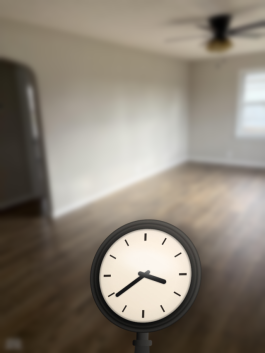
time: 3:39
